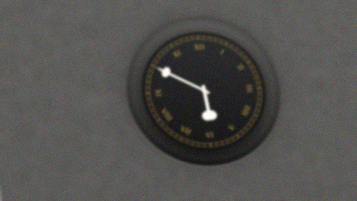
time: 5:50
